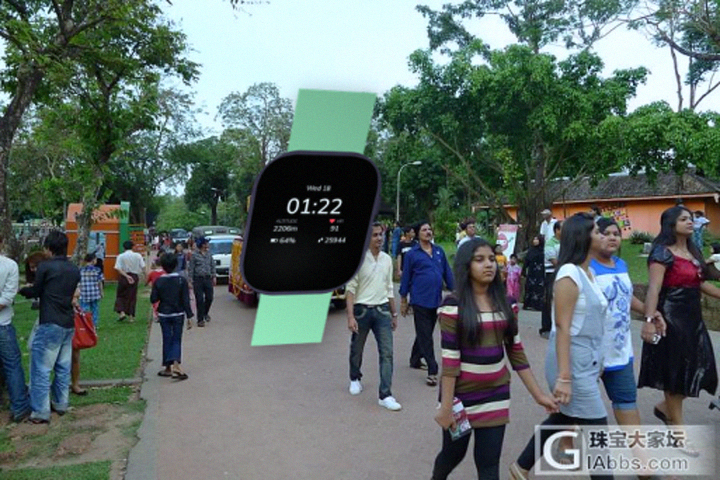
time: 1:22
